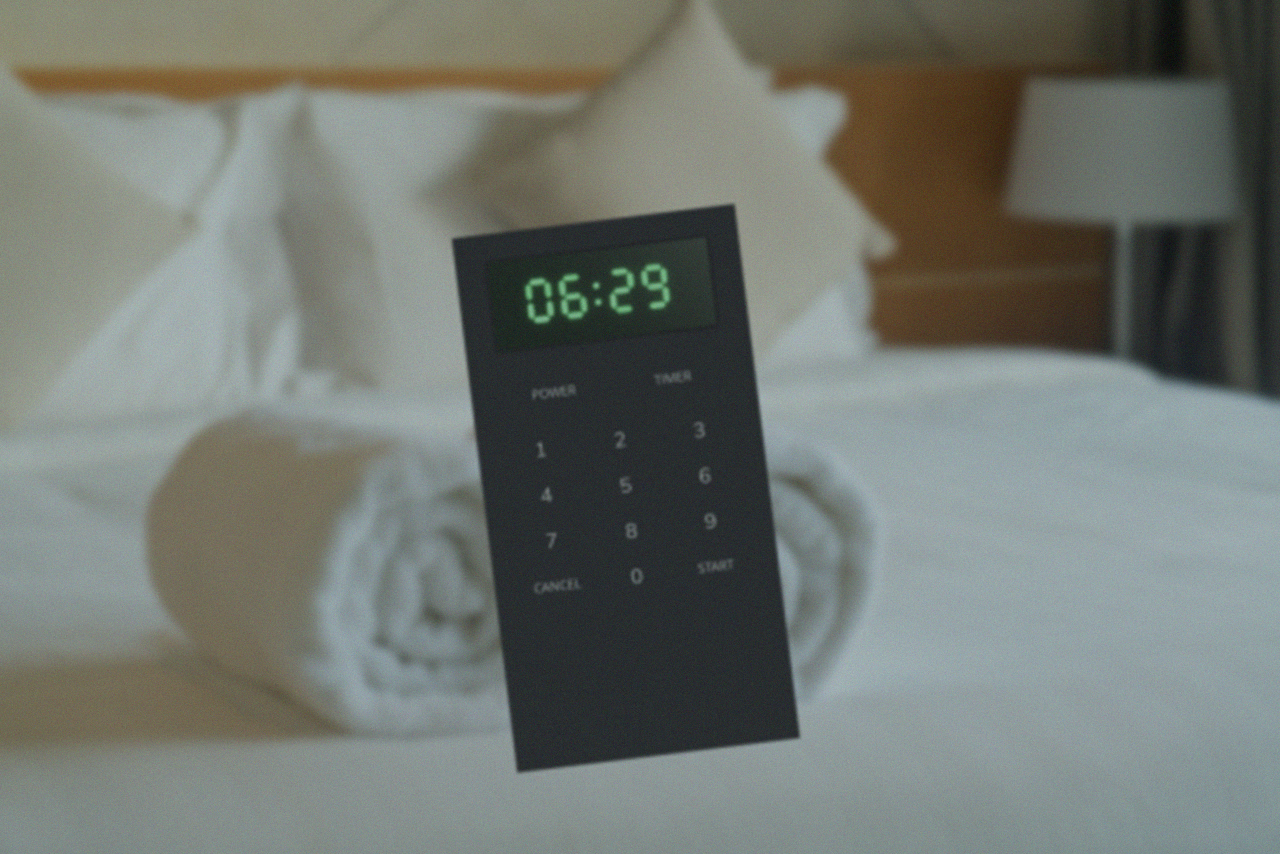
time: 6:29
